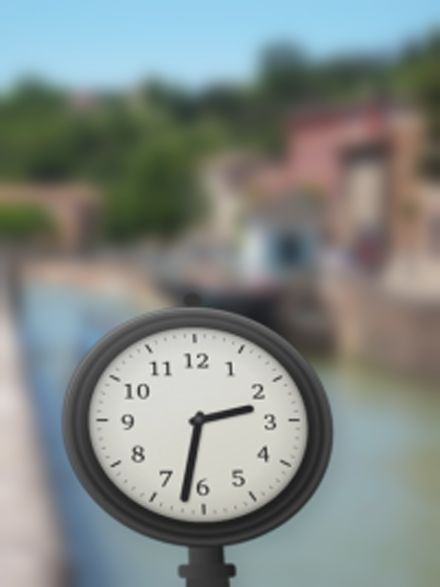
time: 2:32
